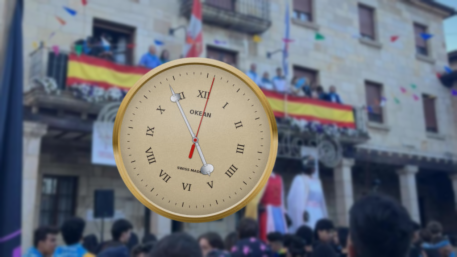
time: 4:54:01
